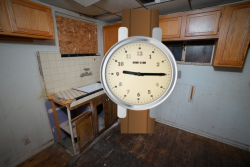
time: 9:15
